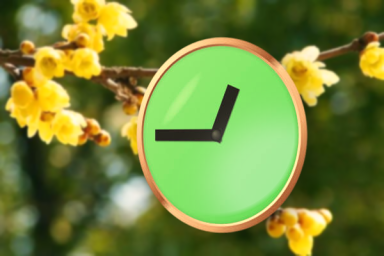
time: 12:45
